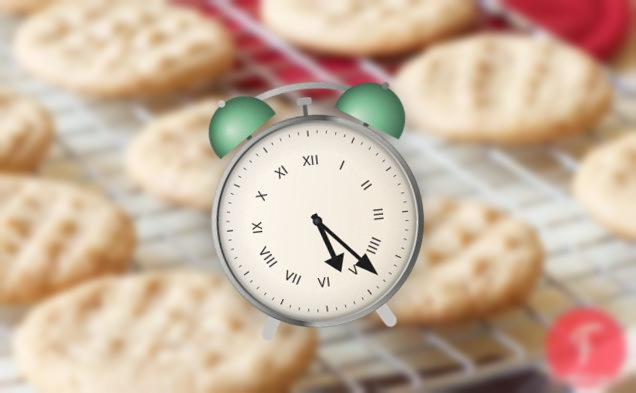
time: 5:23
